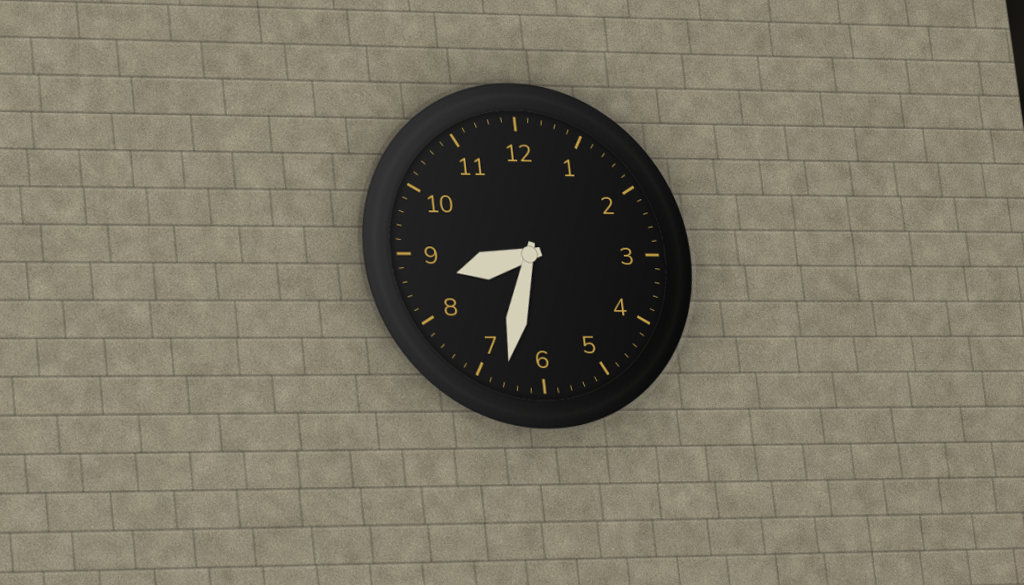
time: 8:33
